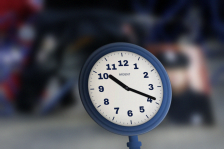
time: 10:19
